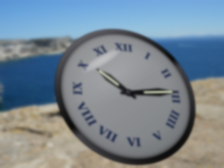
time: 10:14
